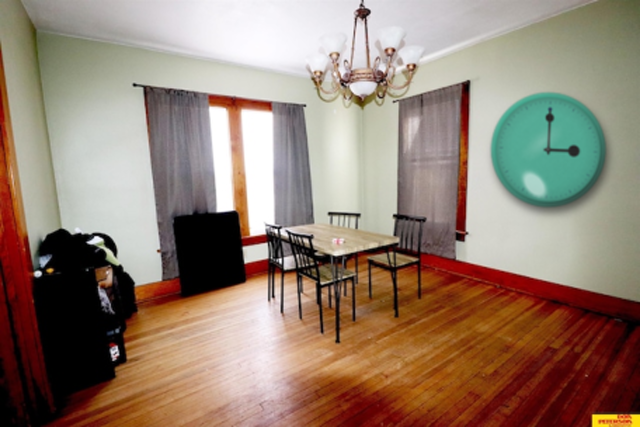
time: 3:00
